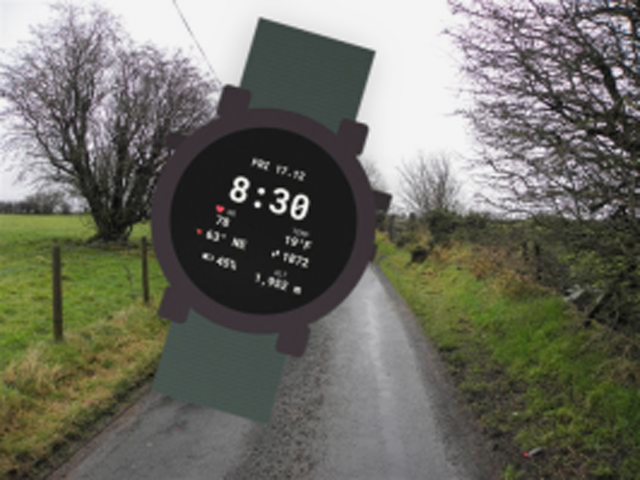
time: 8:30
